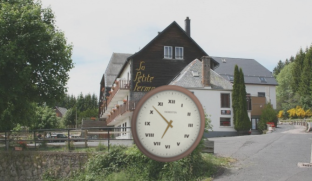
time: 6:52
